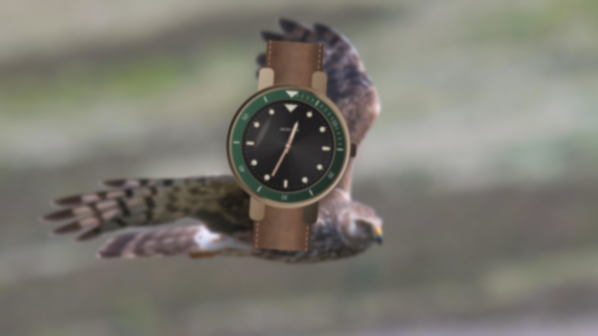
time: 12:34
